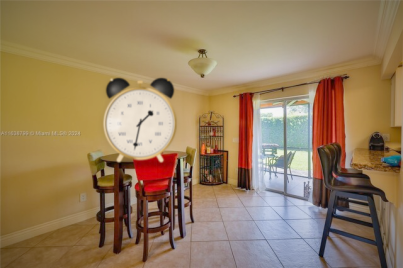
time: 1:32
